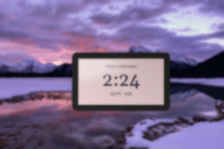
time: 2:24
